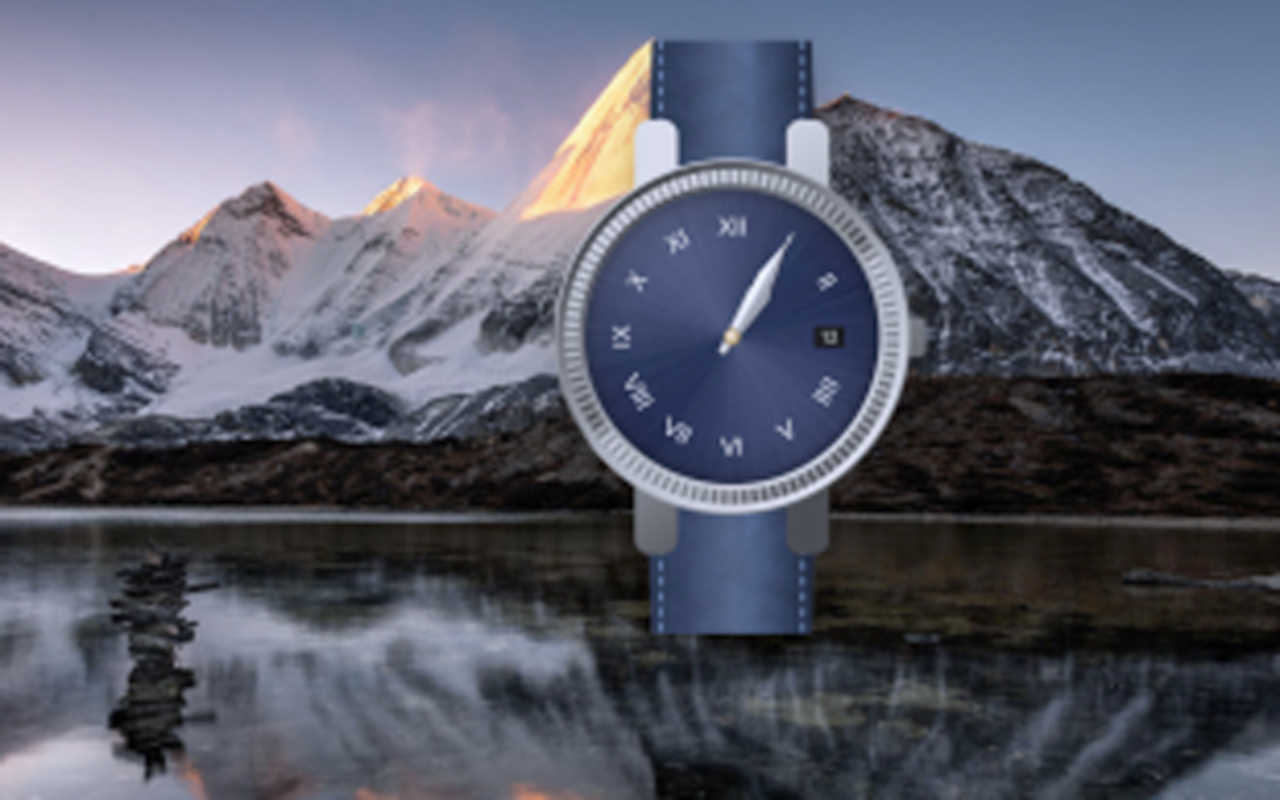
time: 1:05
